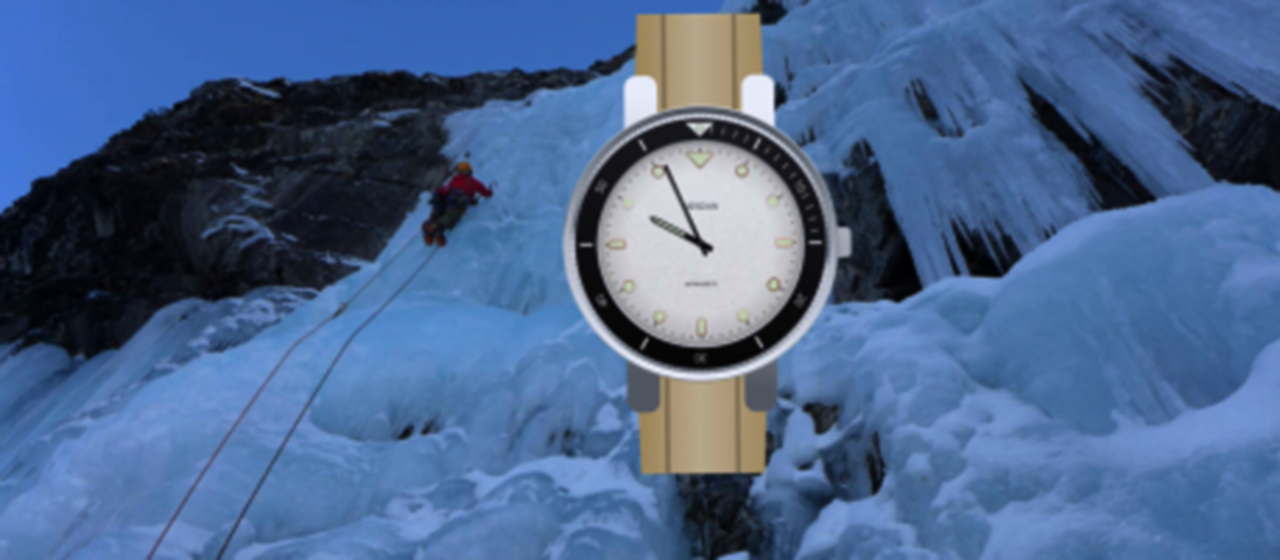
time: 9:56
